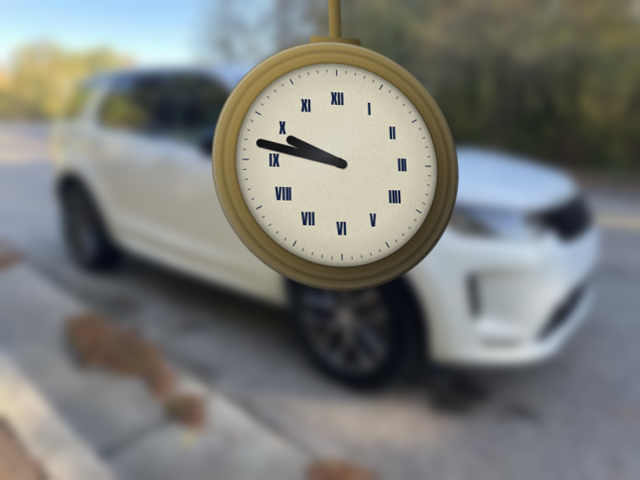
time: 9:47
